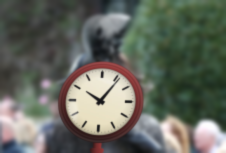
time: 10:06
